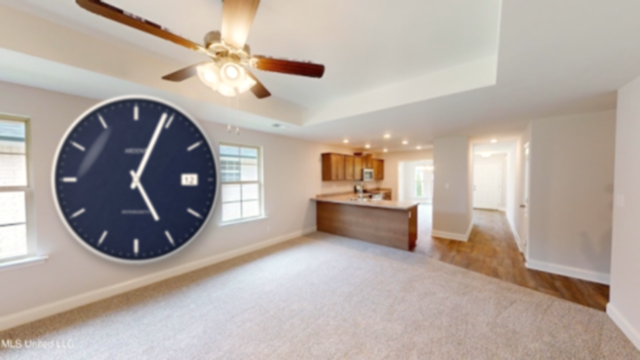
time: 5:04
